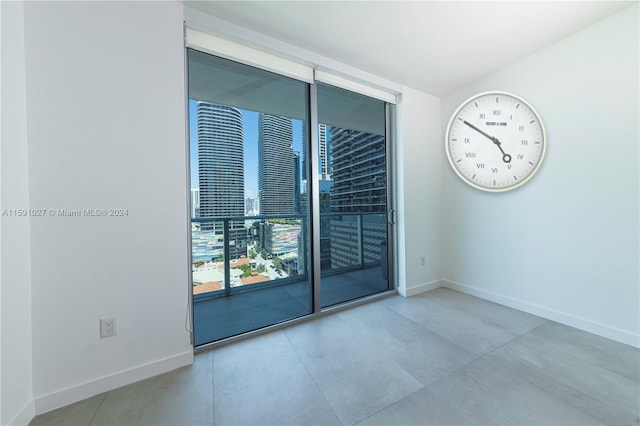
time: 4:50
